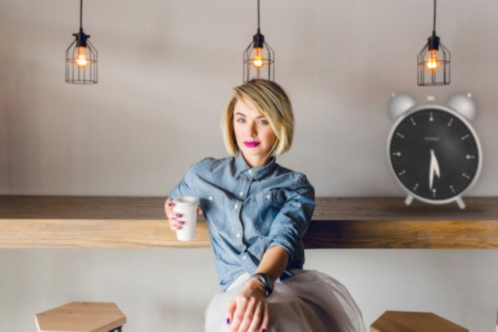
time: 5:31
